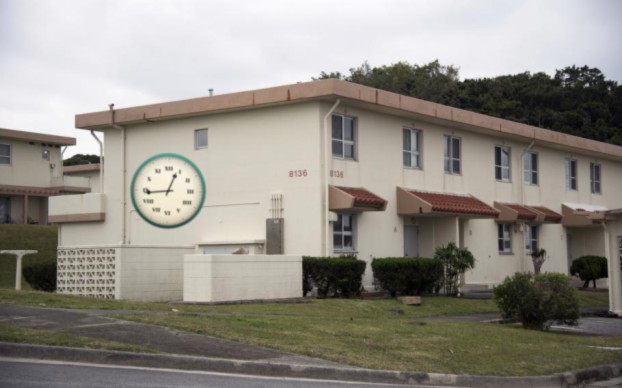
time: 12:44
